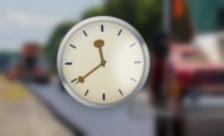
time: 11:39
